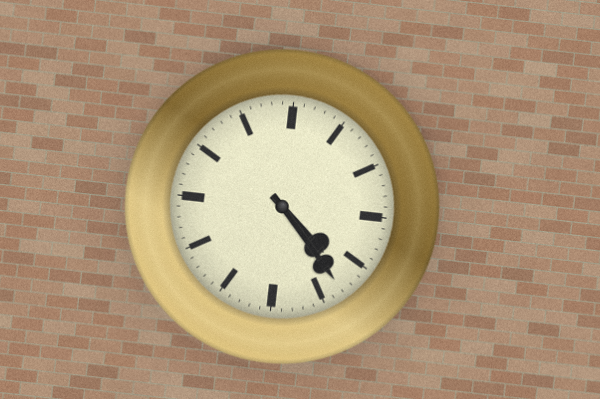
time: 4:23
